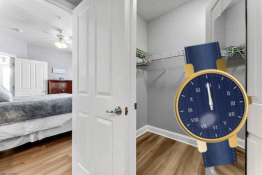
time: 12:00
